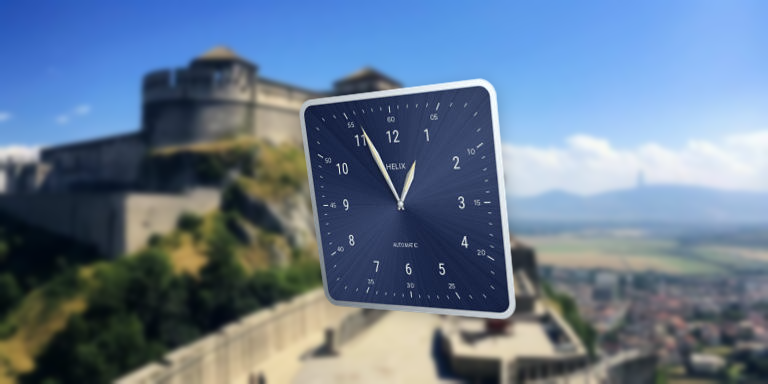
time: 12:56
